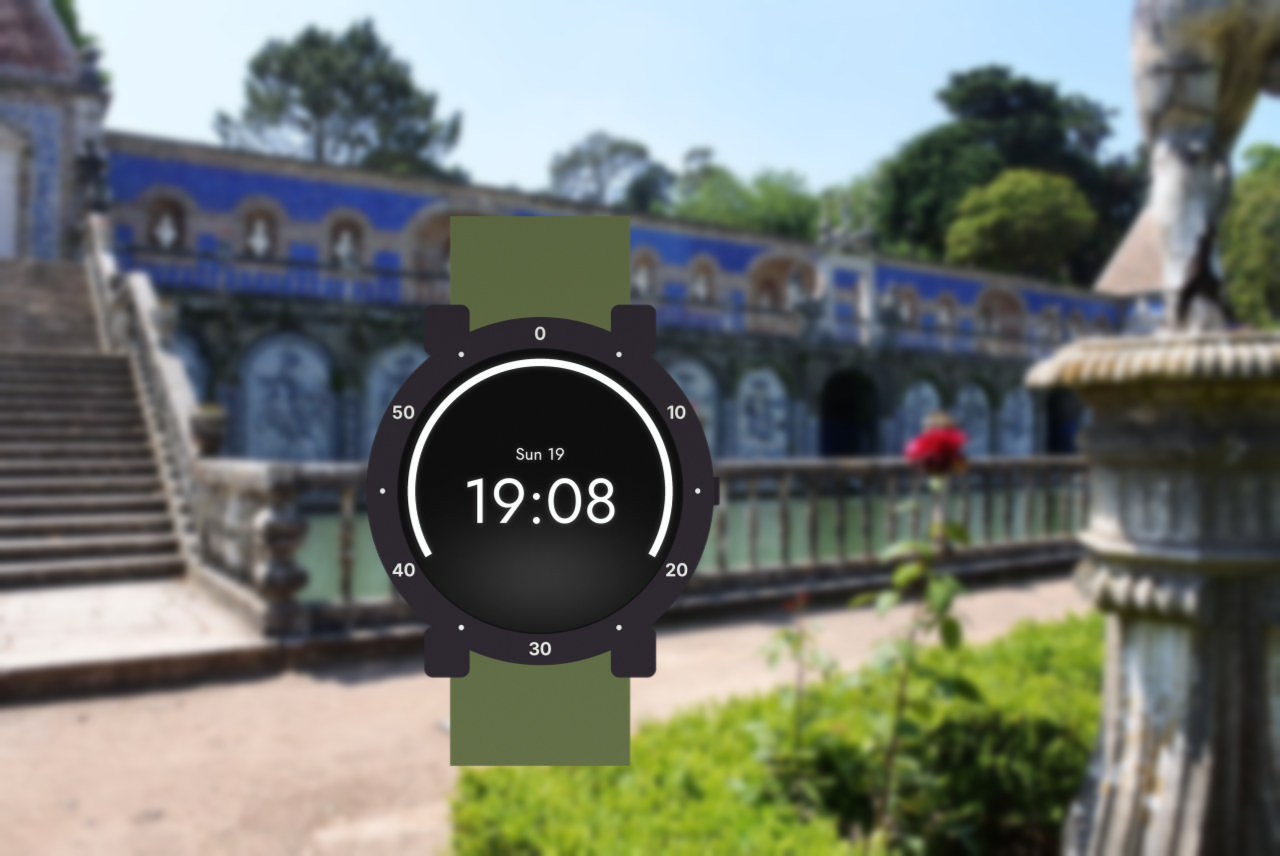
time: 19:08
